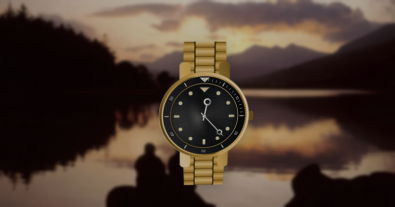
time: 12:23
